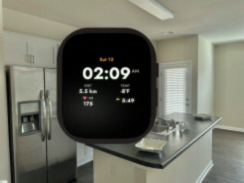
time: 2:09
